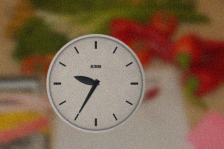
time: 9:35
